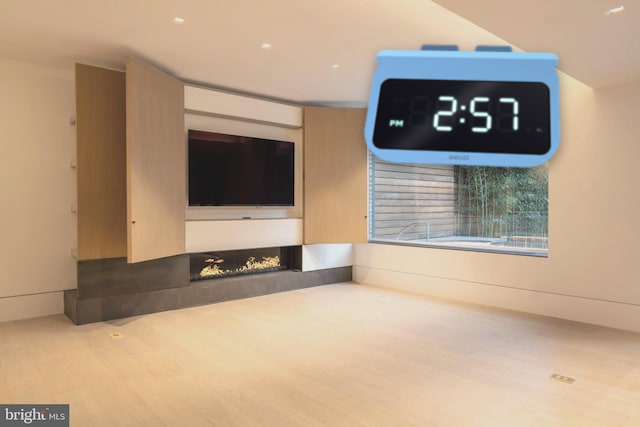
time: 2:57
